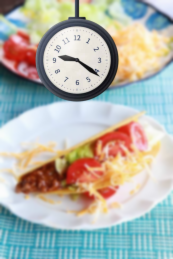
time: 9:21
